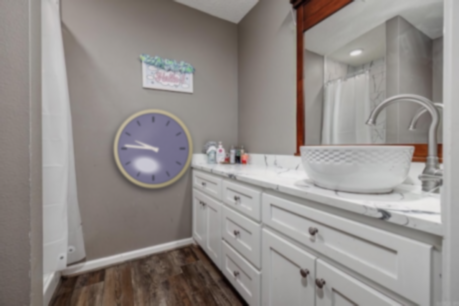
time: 9:46
